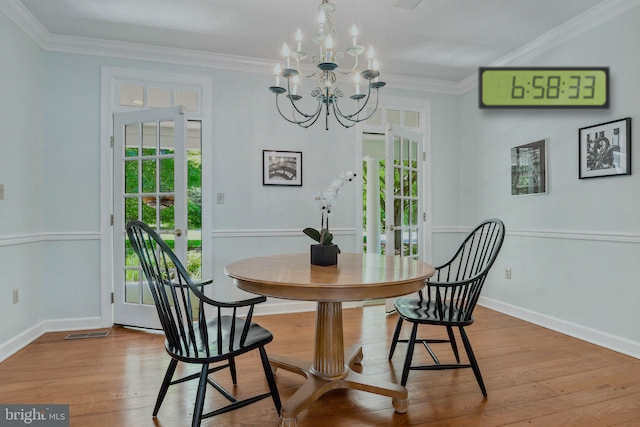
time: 6:58:33
